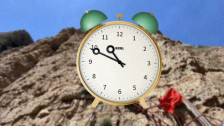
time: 10:49
